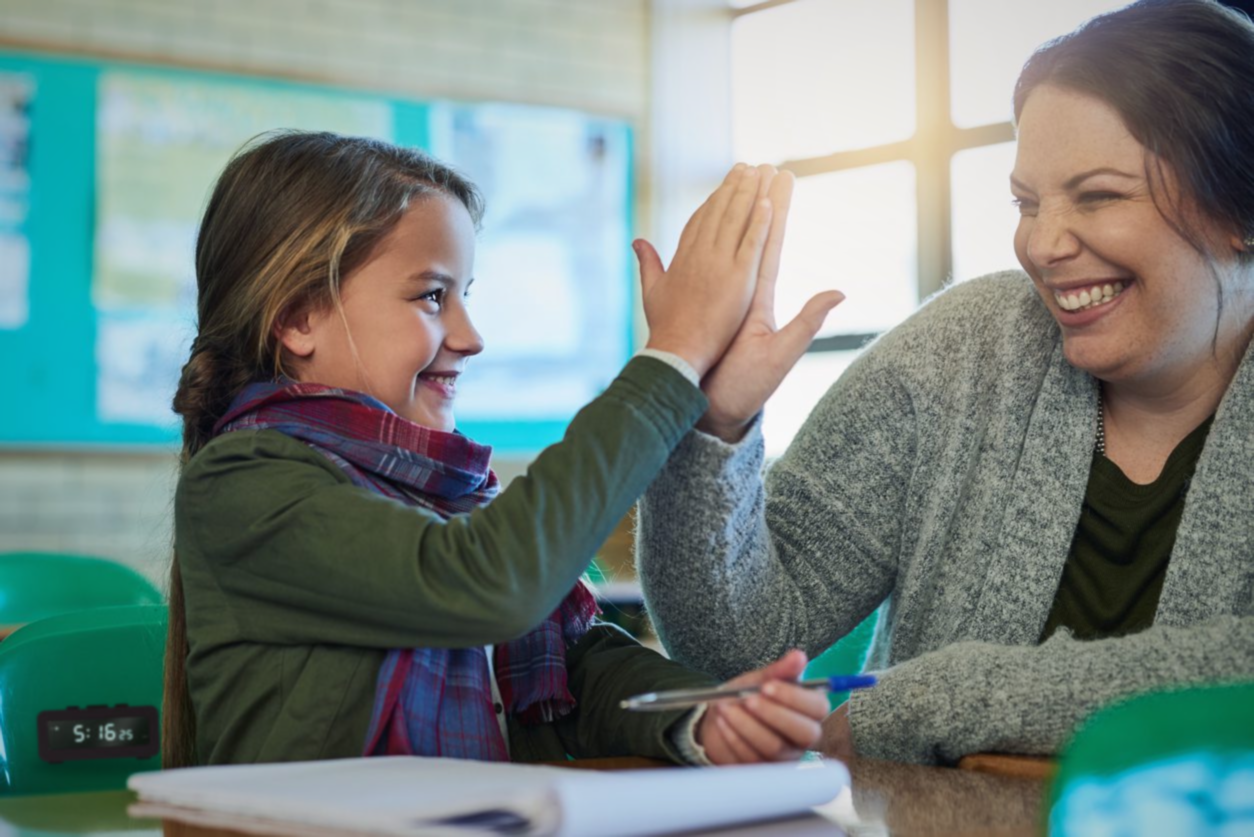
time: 5:16
